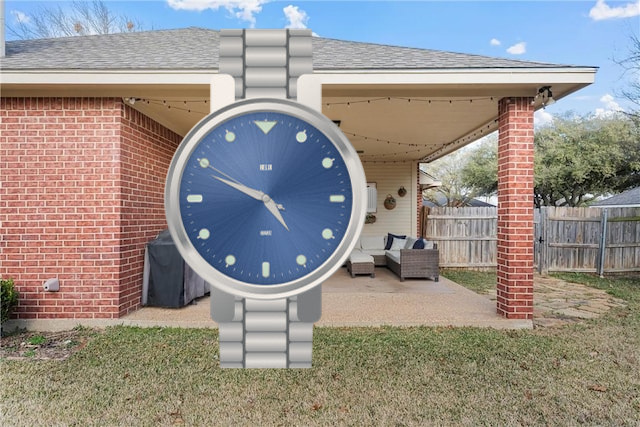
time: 4:48:50
